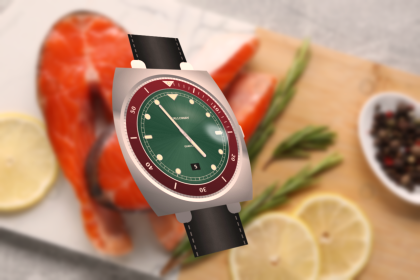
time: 4:55
